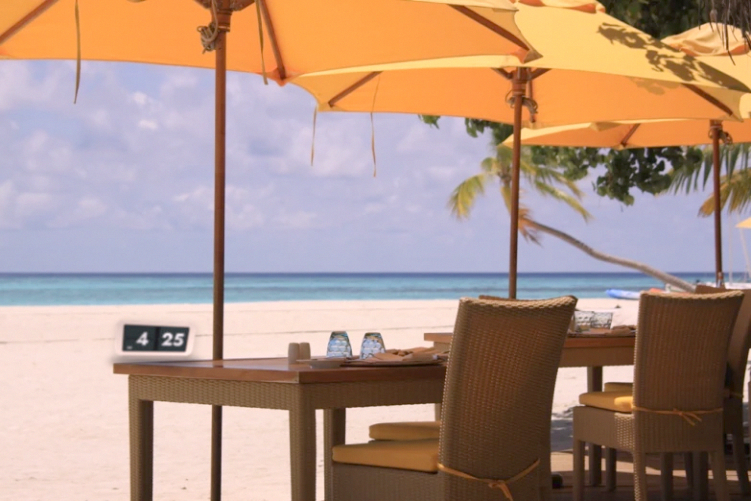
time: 4:25
